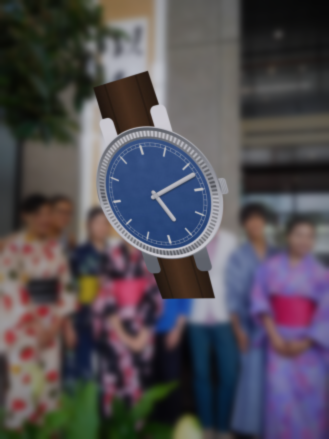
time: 5:12
